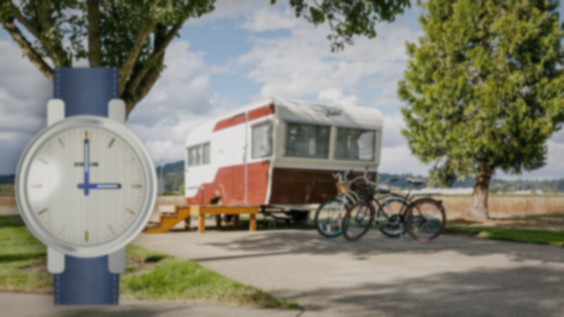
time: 3:00
